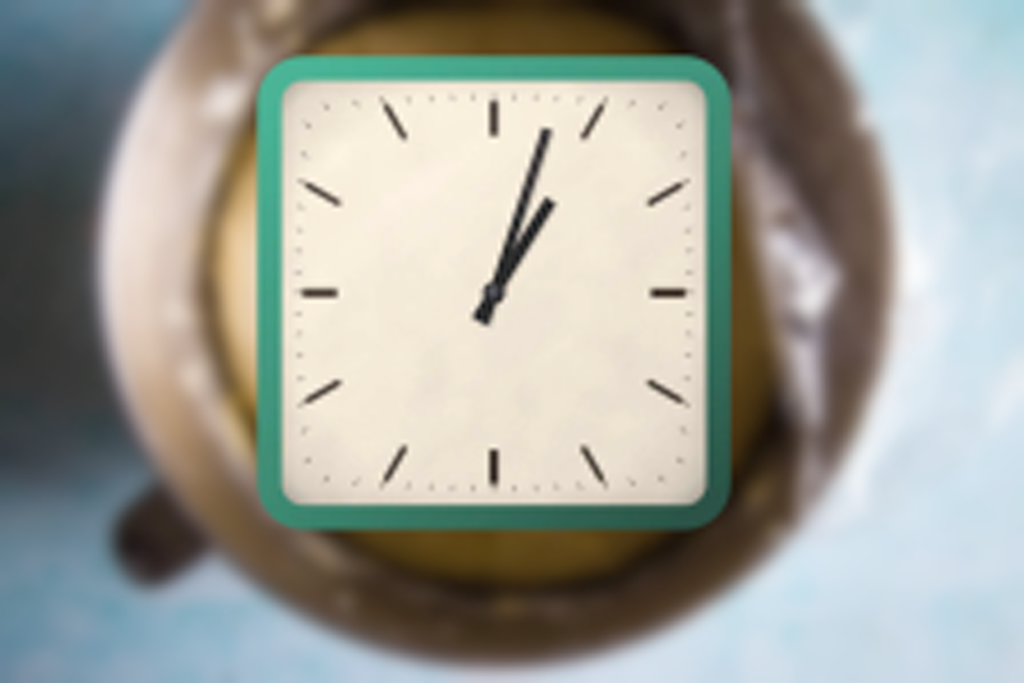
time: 1:03
